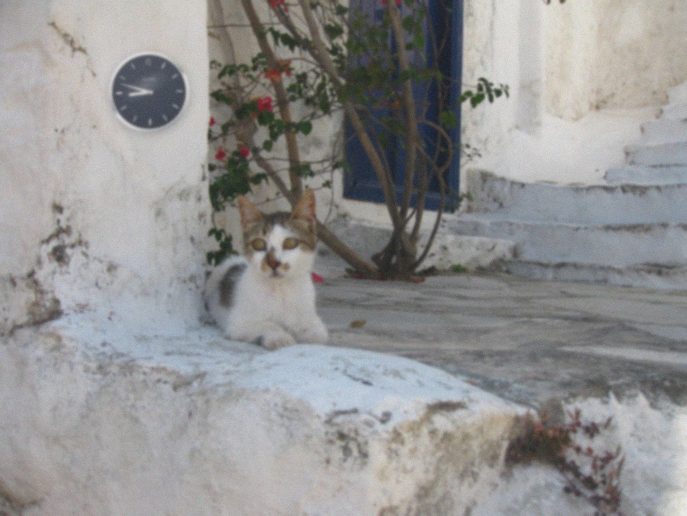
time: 8:48
